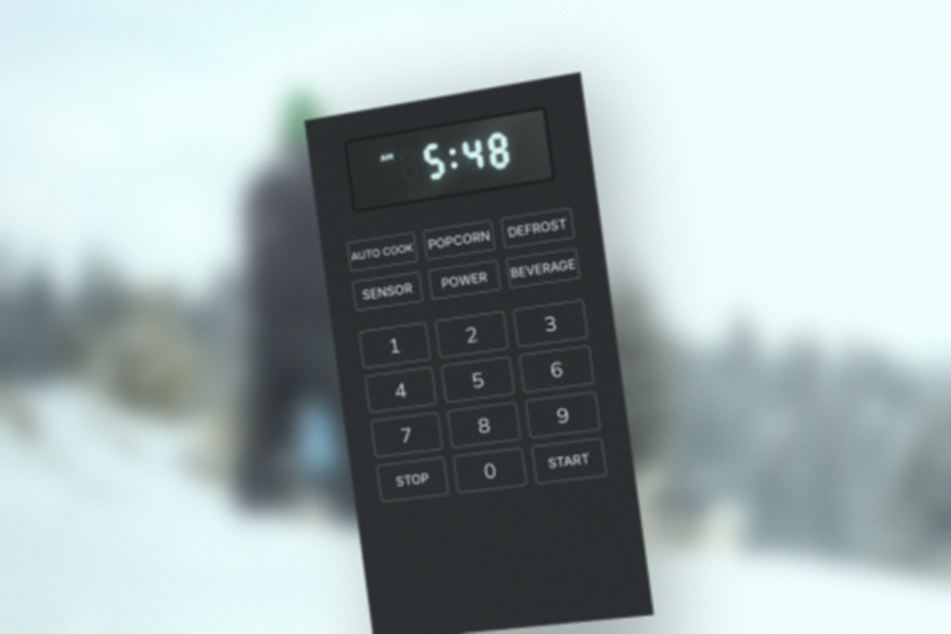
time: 5:48
